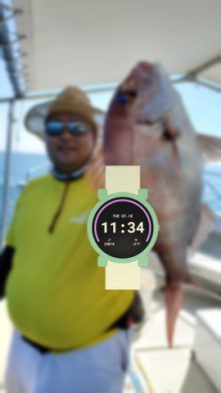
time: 11:34
